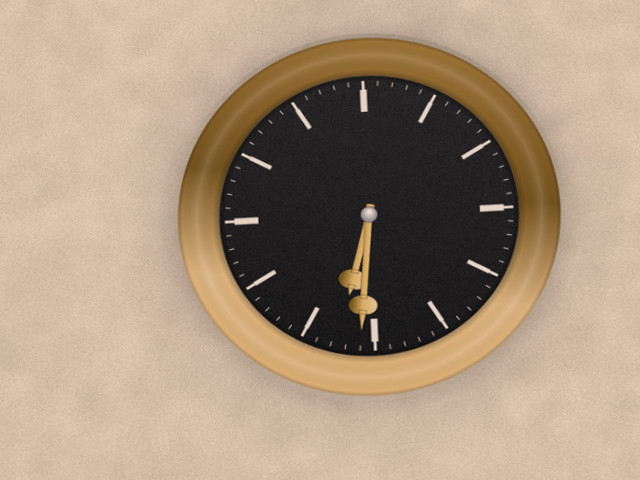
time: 6:31
